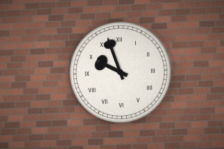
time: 9:57
